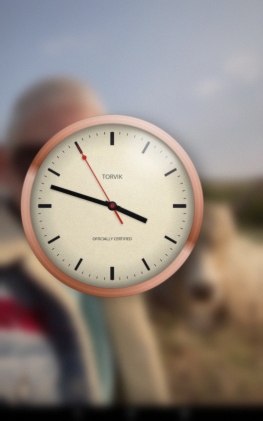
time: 3:47:55
